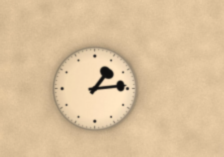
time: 1:14
